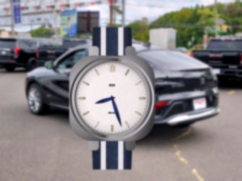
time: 8:27
